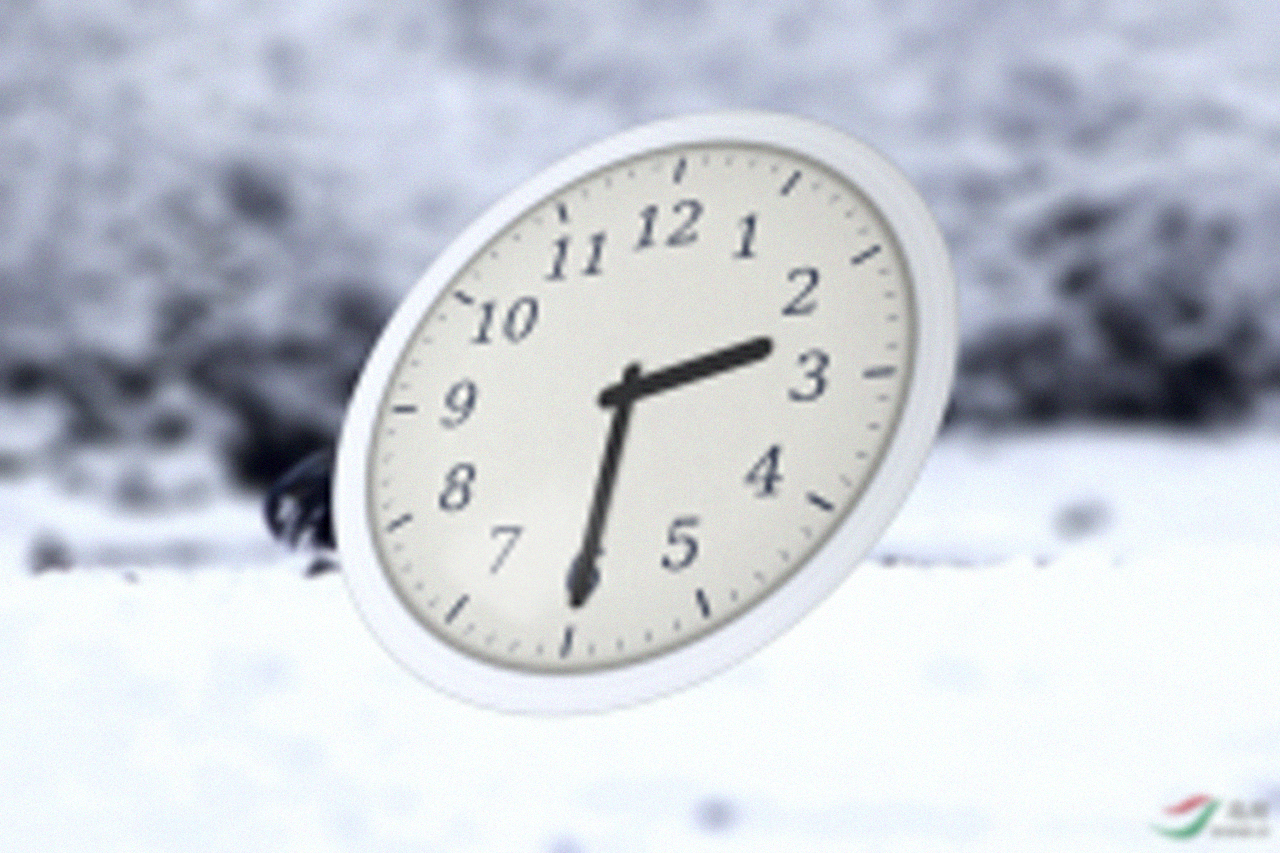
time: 2:30
